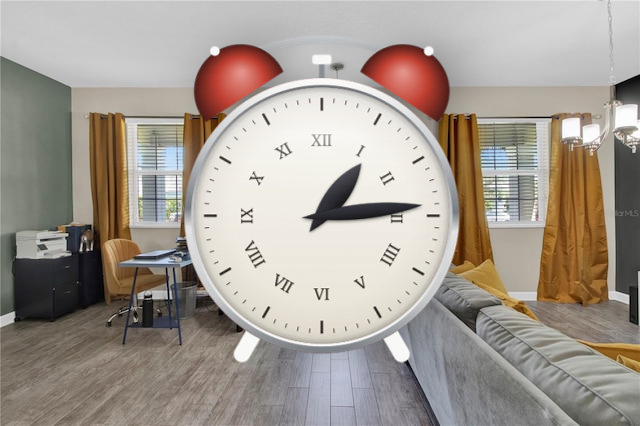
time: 1:14
